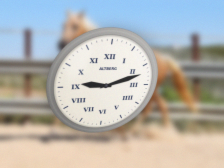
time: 9:12
